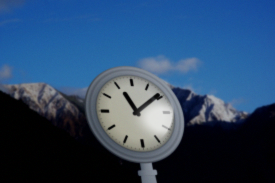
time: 11:09
